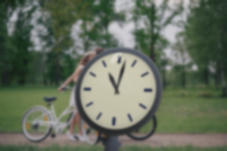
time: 11:02
